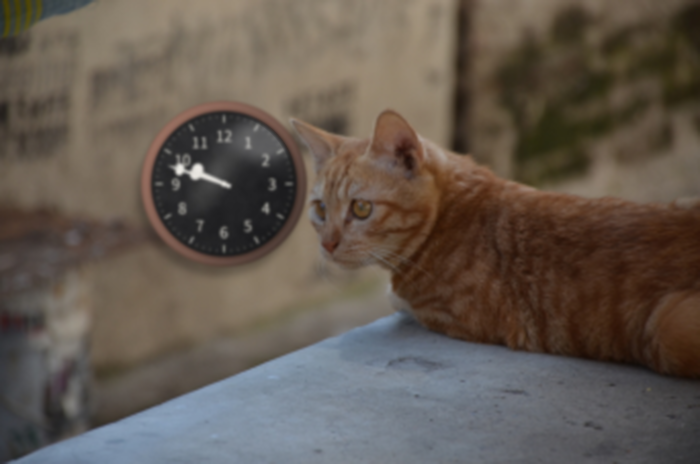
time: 9:48
